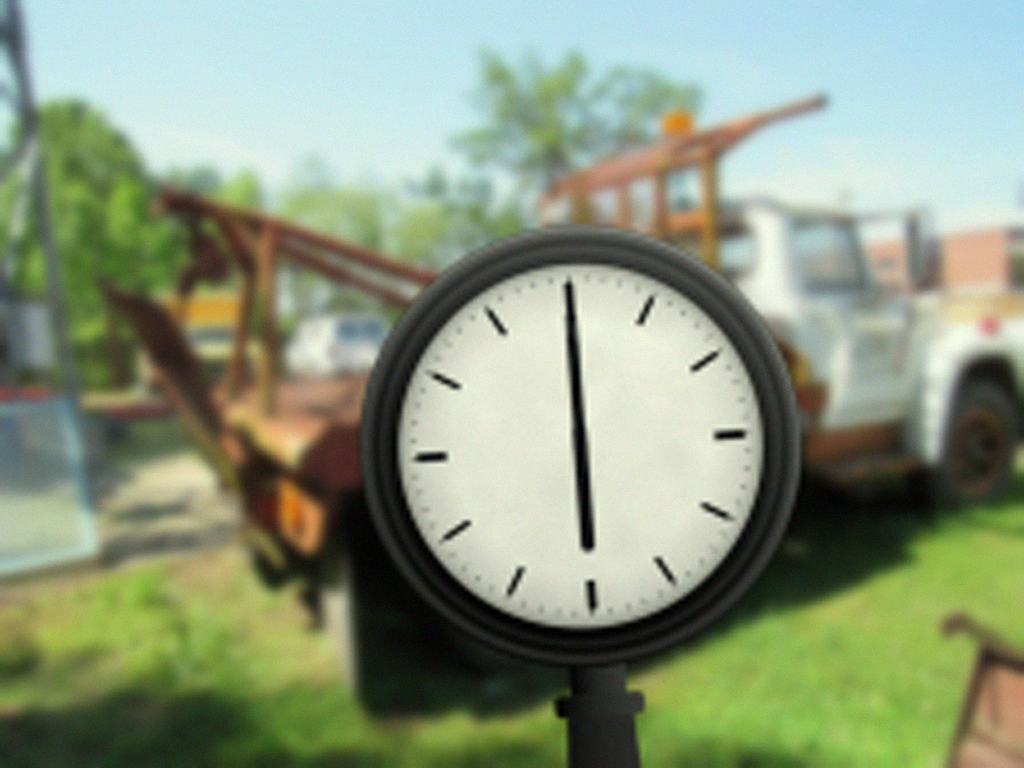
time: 6:00
